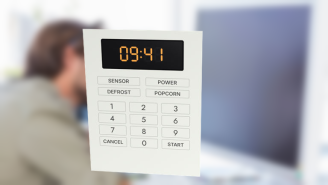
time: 9:41
